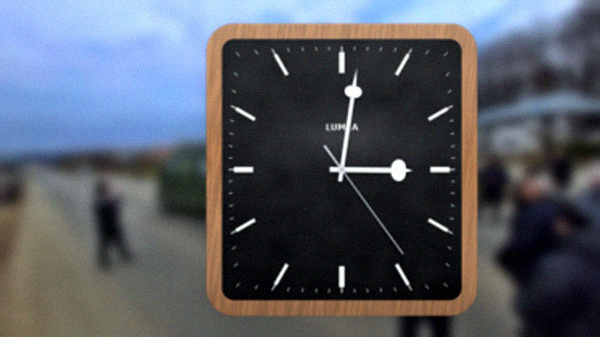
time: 3:01:24
